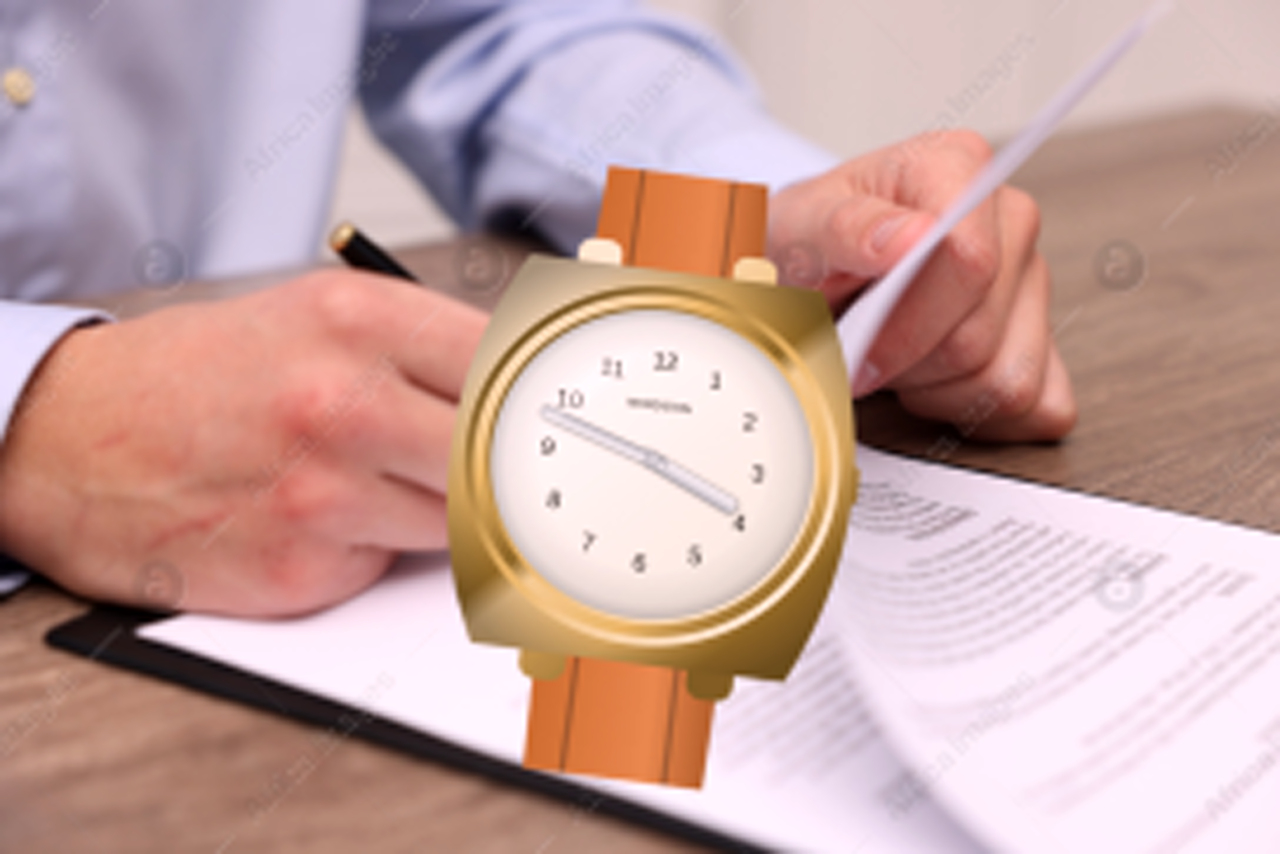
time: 3:48
